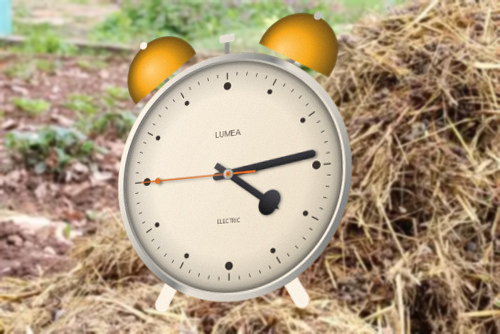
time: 4:13:45
